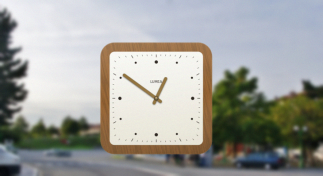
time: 12:51
